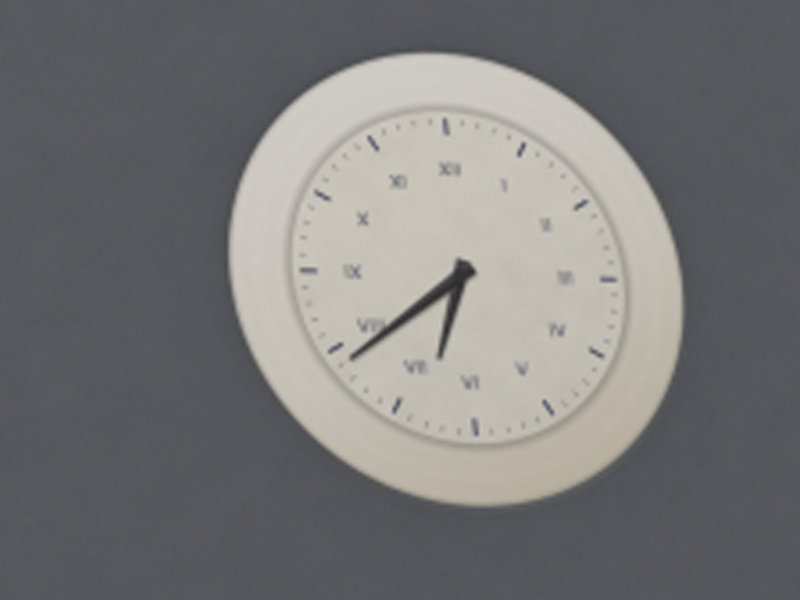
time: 6:39
